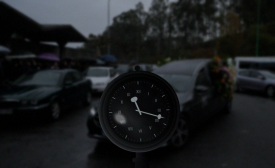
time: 11:18
